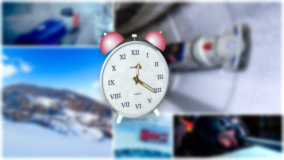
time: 12:21
